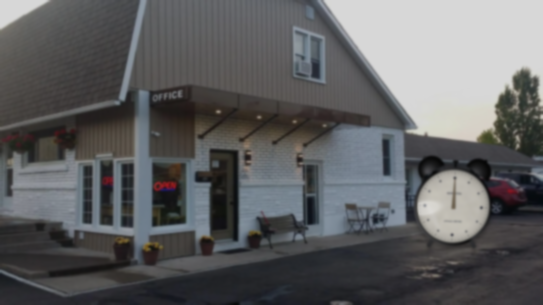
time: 12:00
